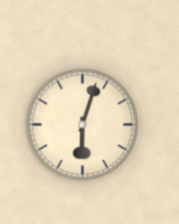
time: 6:03
